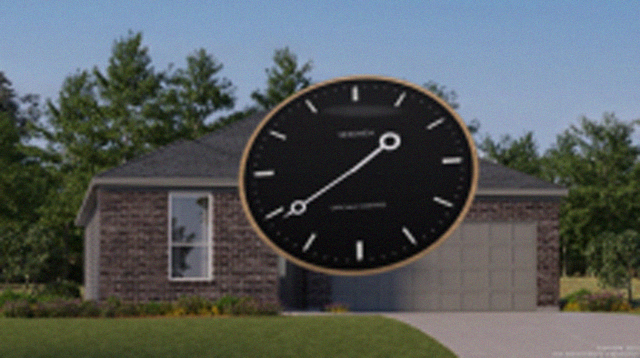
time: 1:39
